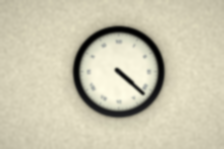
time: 4:22
